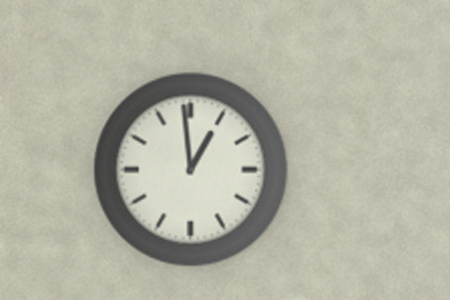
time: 12:59
